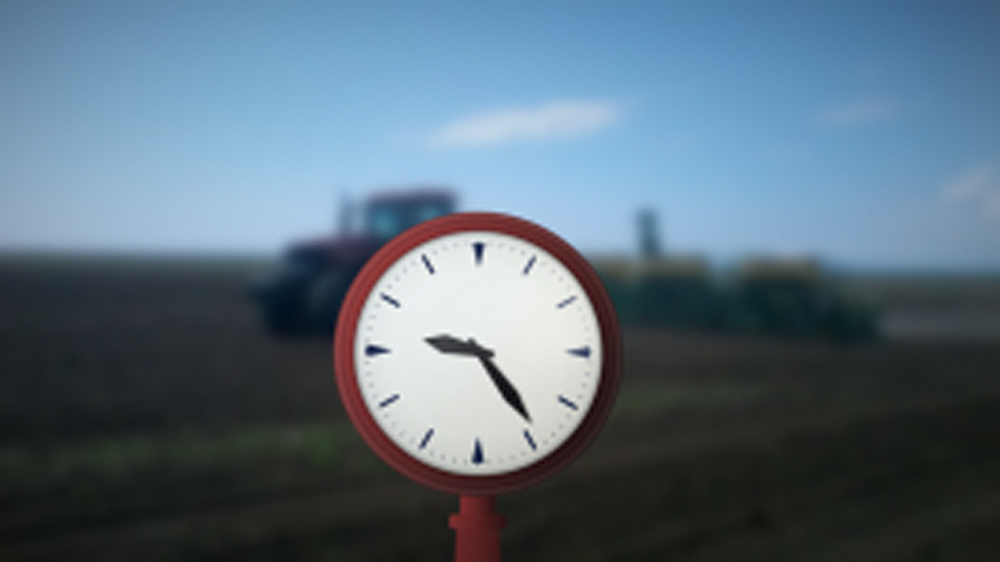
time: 9:24
